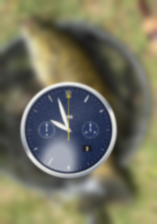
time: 9:57
